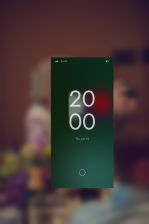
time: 20:00
